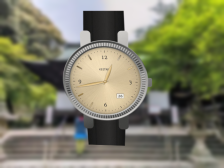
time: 12:43
